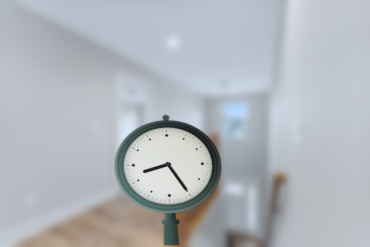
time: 8:25
